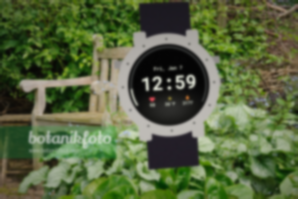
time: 12:59
